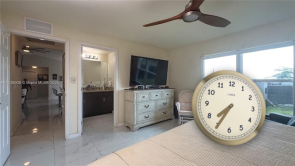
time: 7:35
